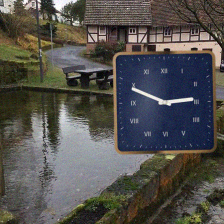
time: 2:49
